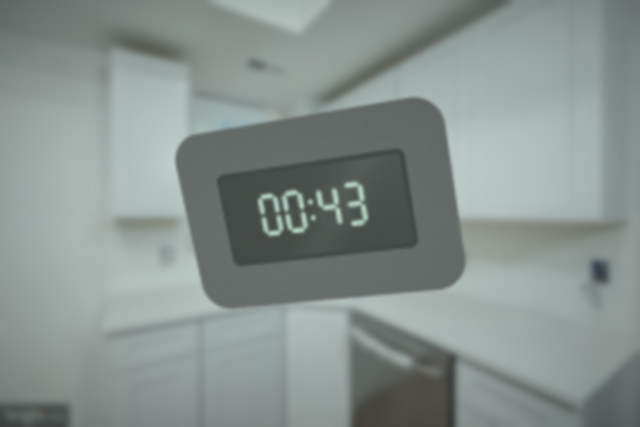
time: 0:43
